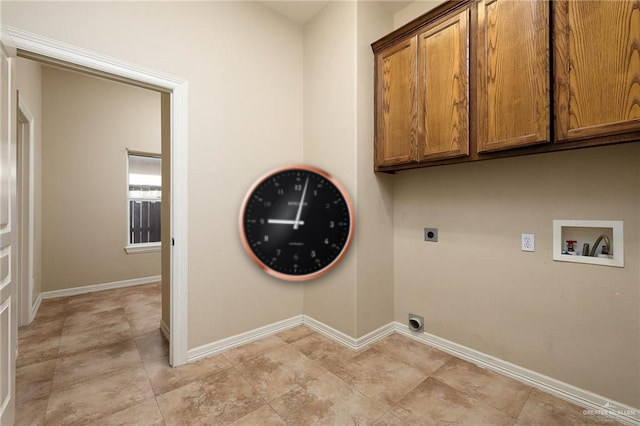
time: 9:02
